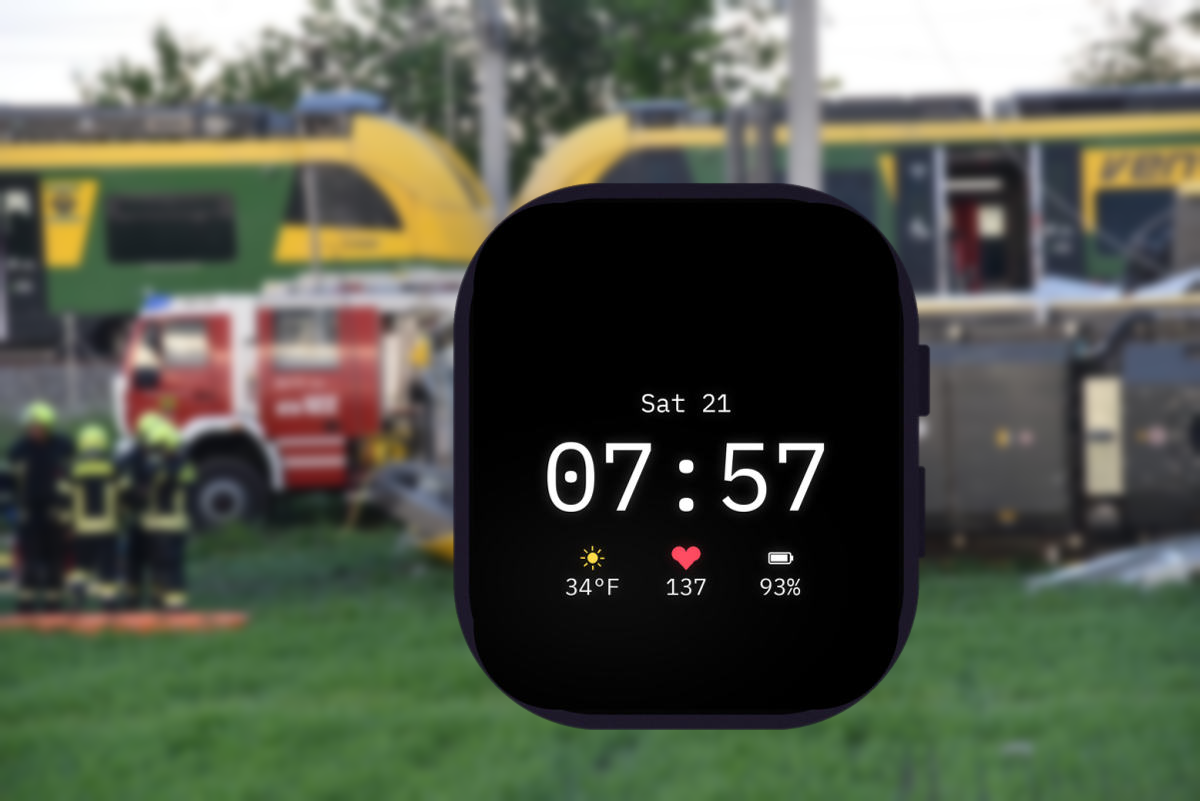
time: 7:57
